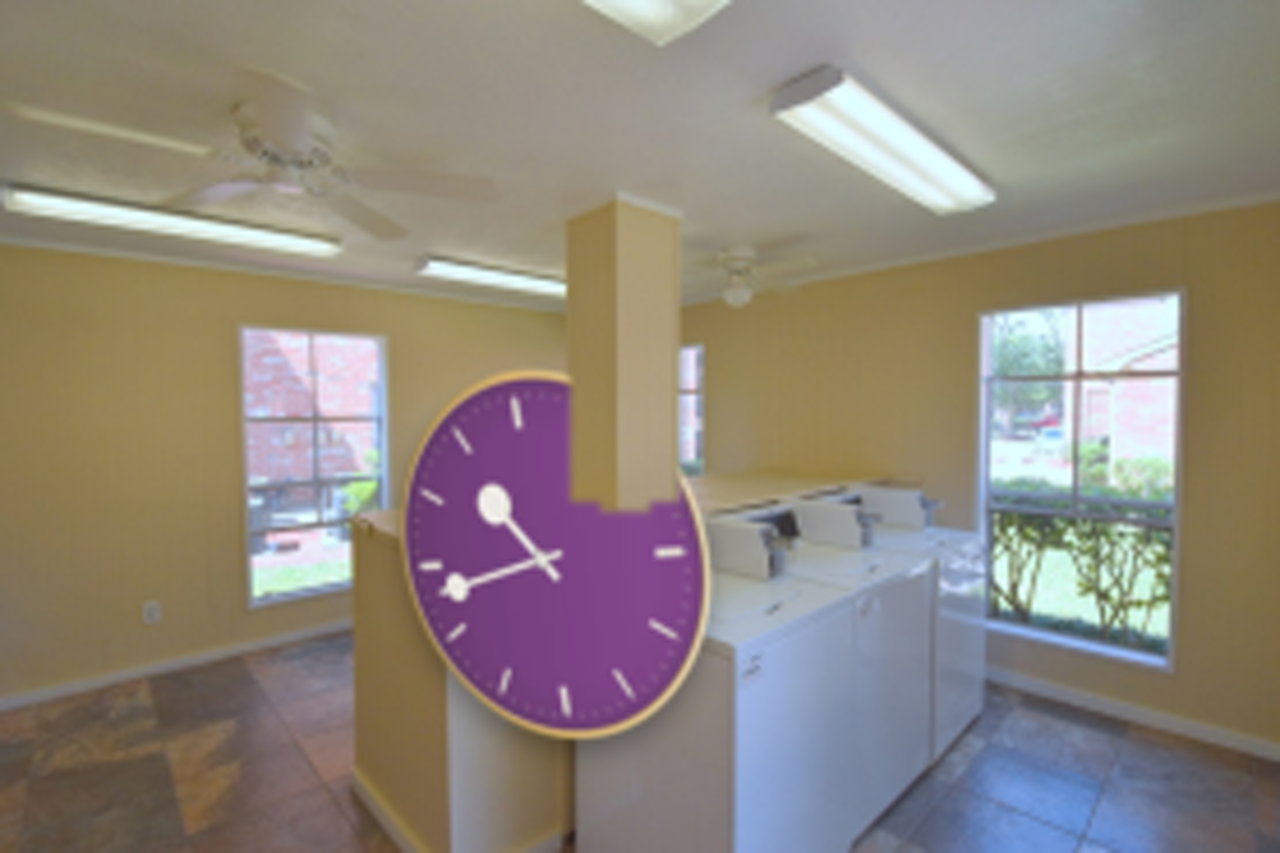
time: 10:43
